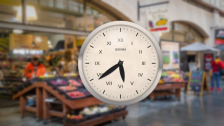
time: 5:39
